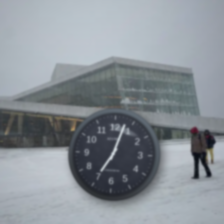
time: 7:03
